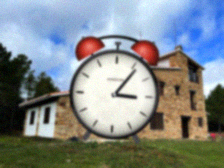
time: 3:06
